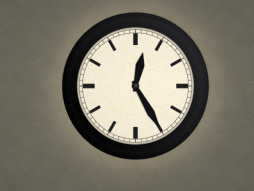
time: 12:25
